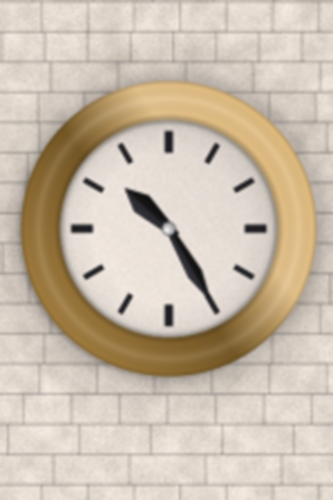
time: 10:25
